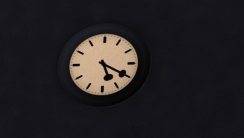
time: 5:20
